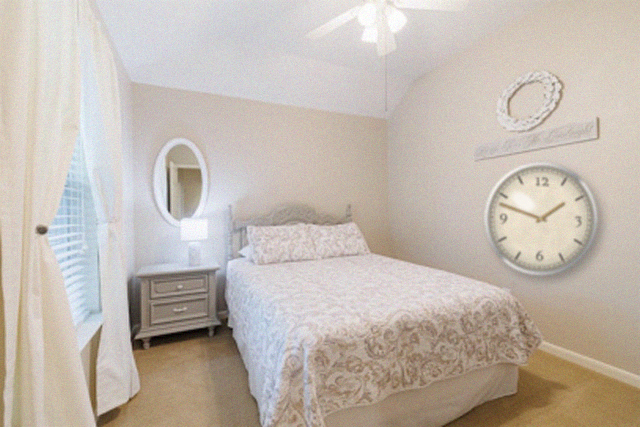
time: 1:48
